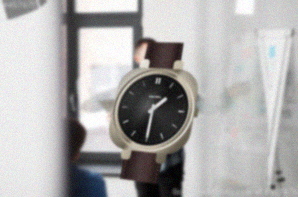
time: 1:30
